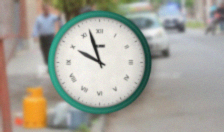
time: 9:57
